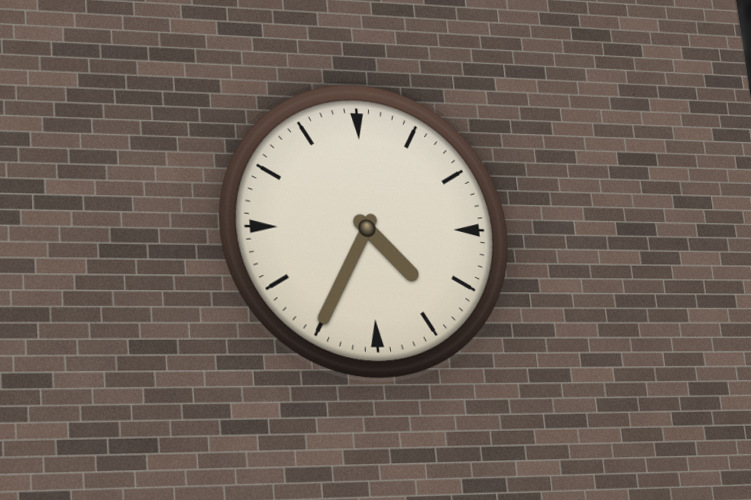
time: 4:35
